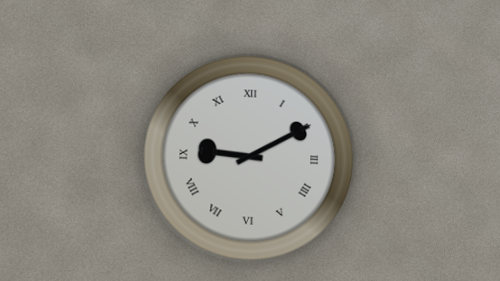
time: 9:10
